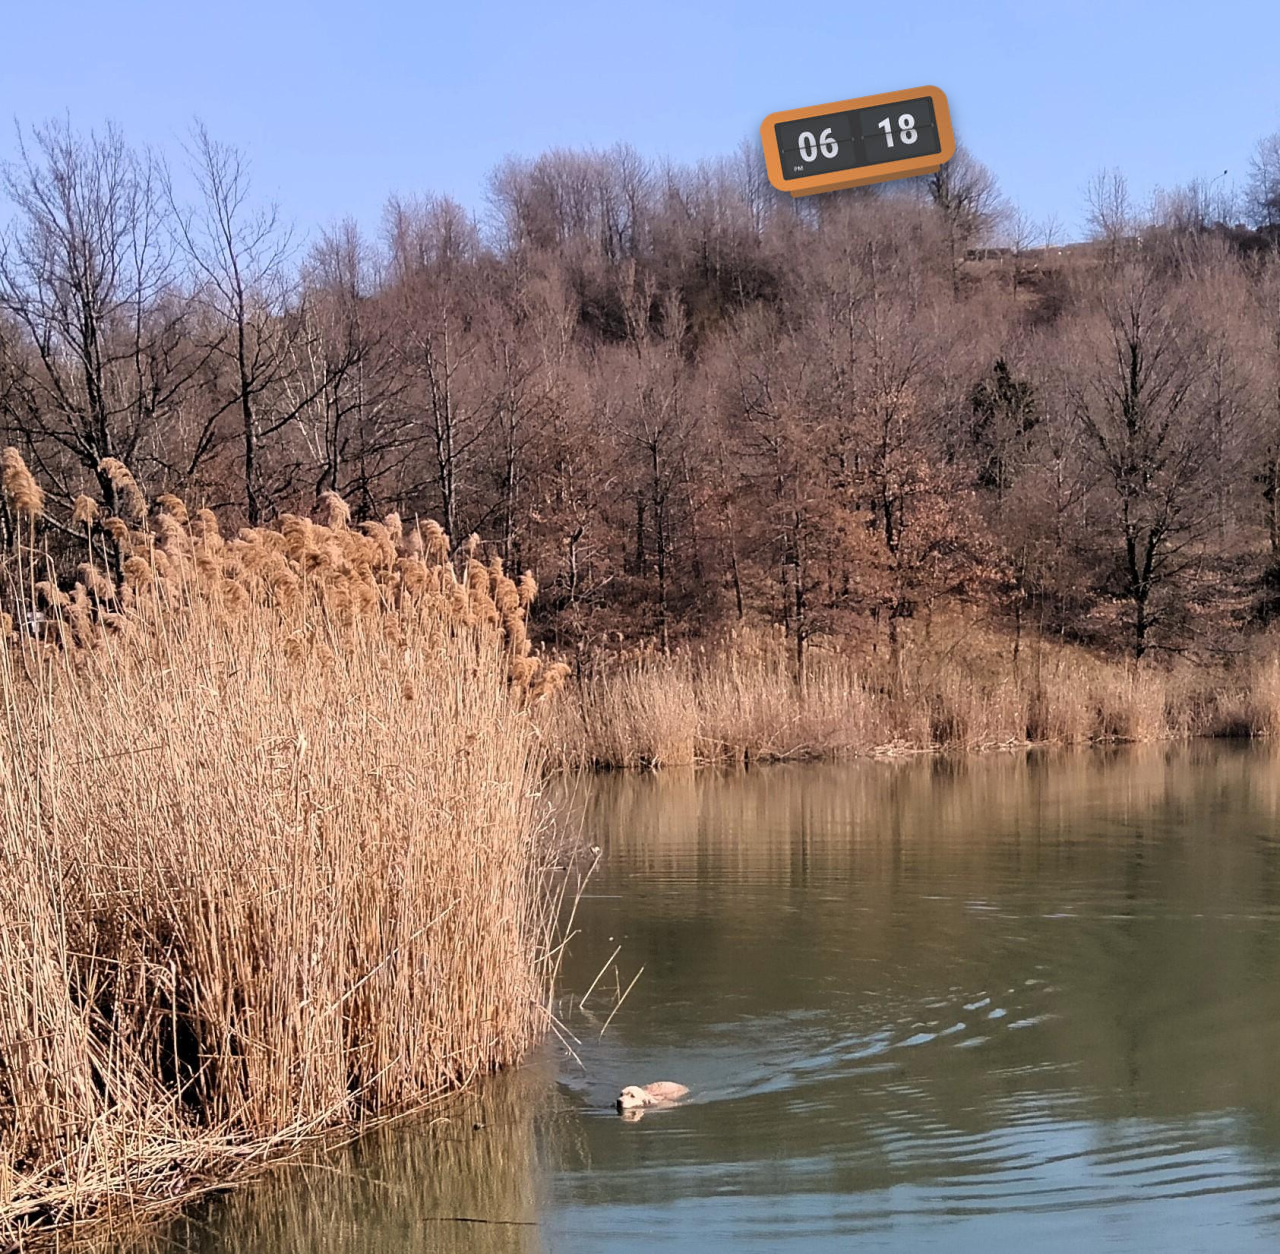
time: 6:18
